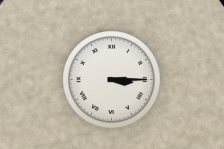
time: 3:15
